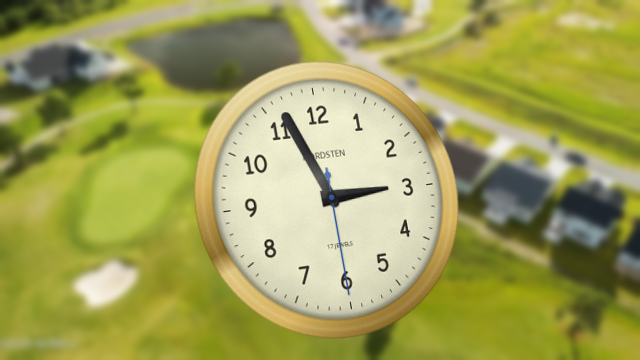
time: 2:56:30
